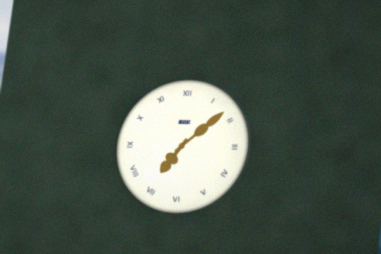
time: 7:08
